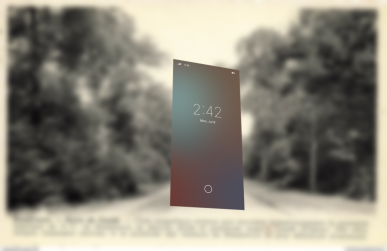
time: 2:42
